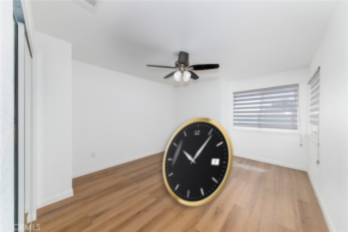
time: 10:06
